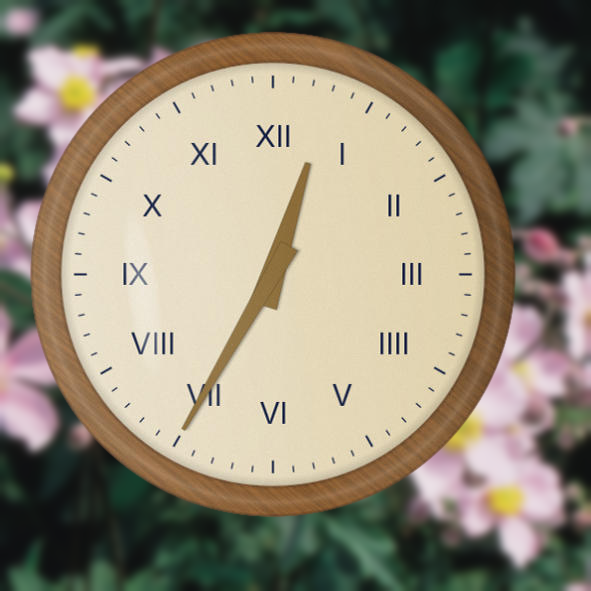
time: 12:35
